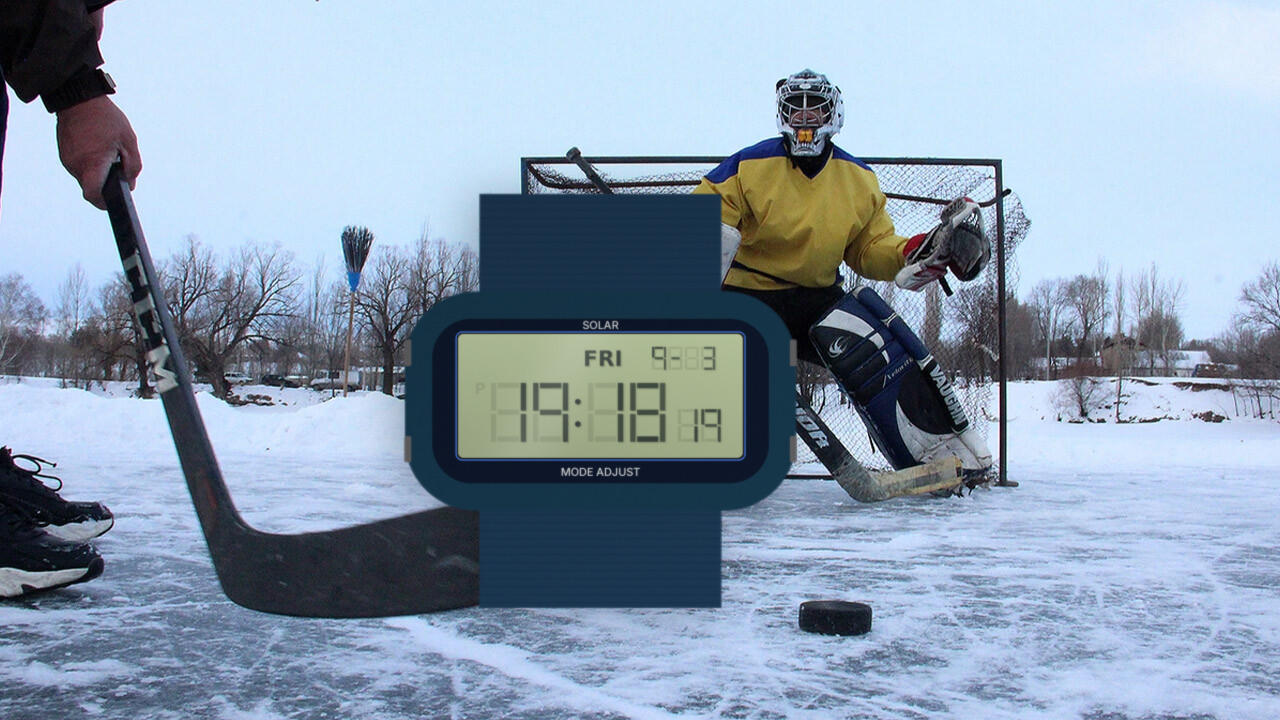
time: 19:18:19
